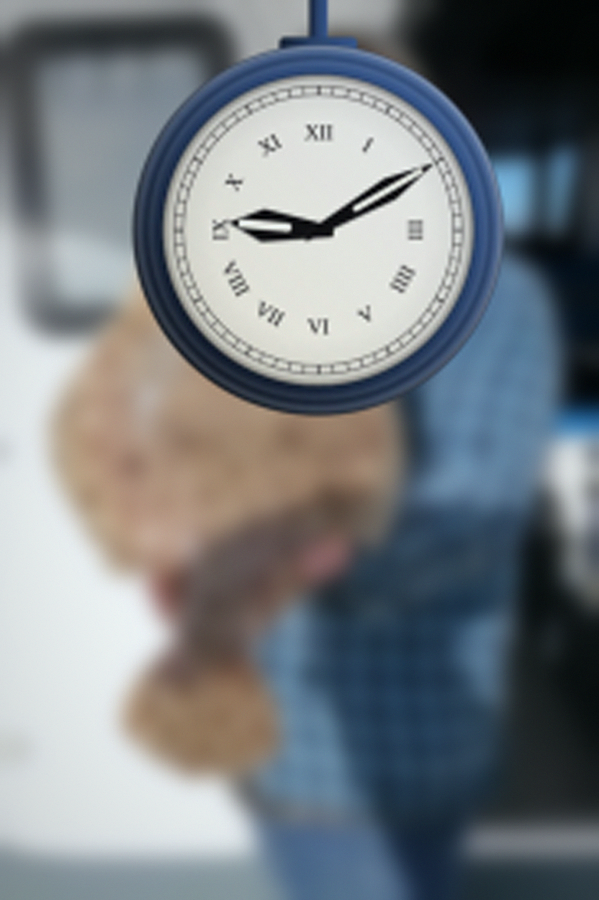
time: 9:10
